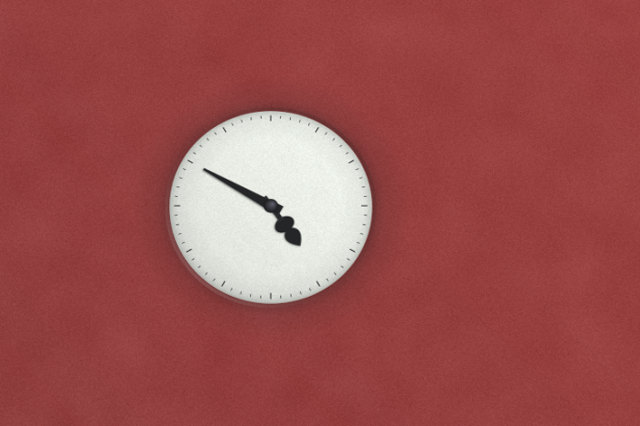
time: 4:50
